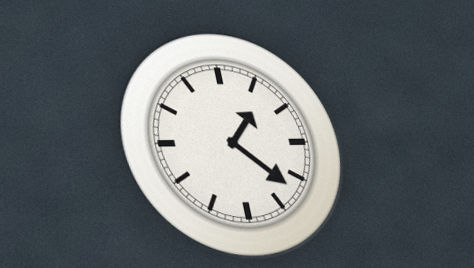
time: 1:22
